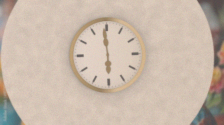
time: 5:59
